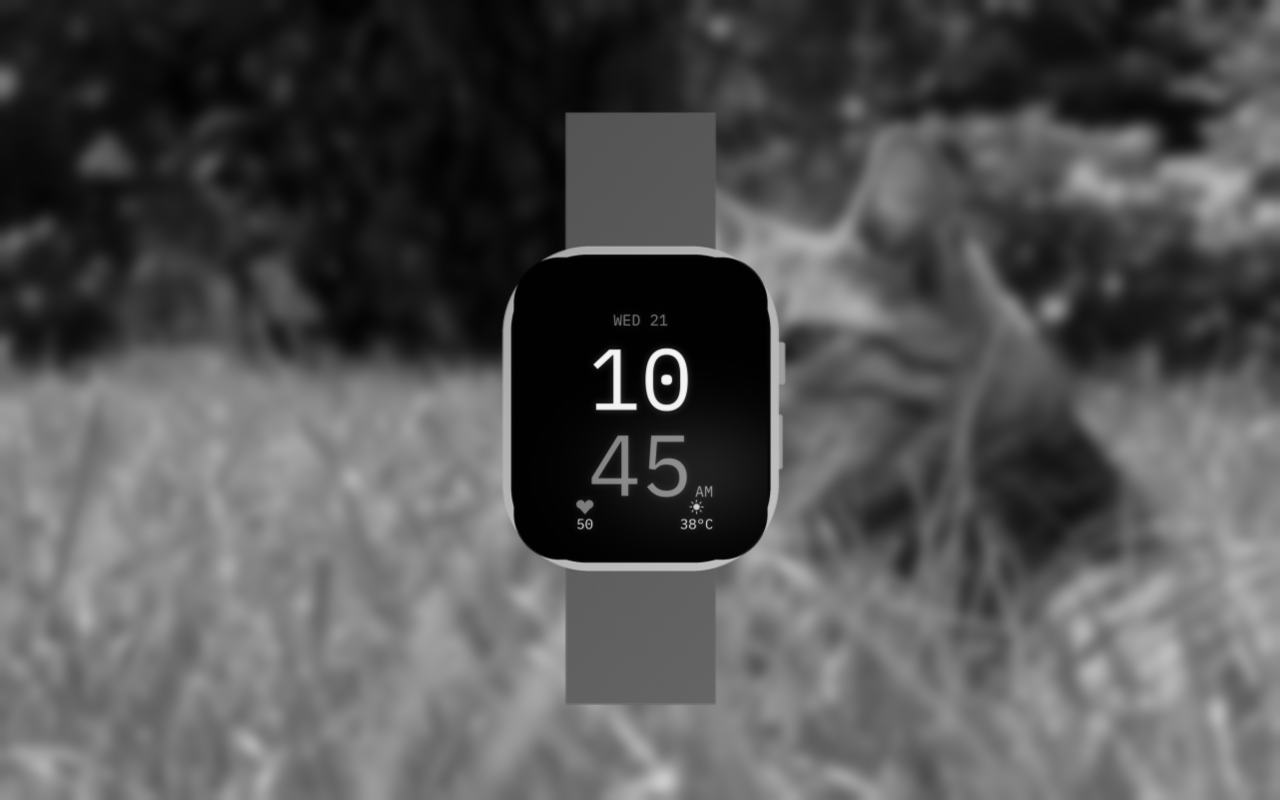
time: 10:45
